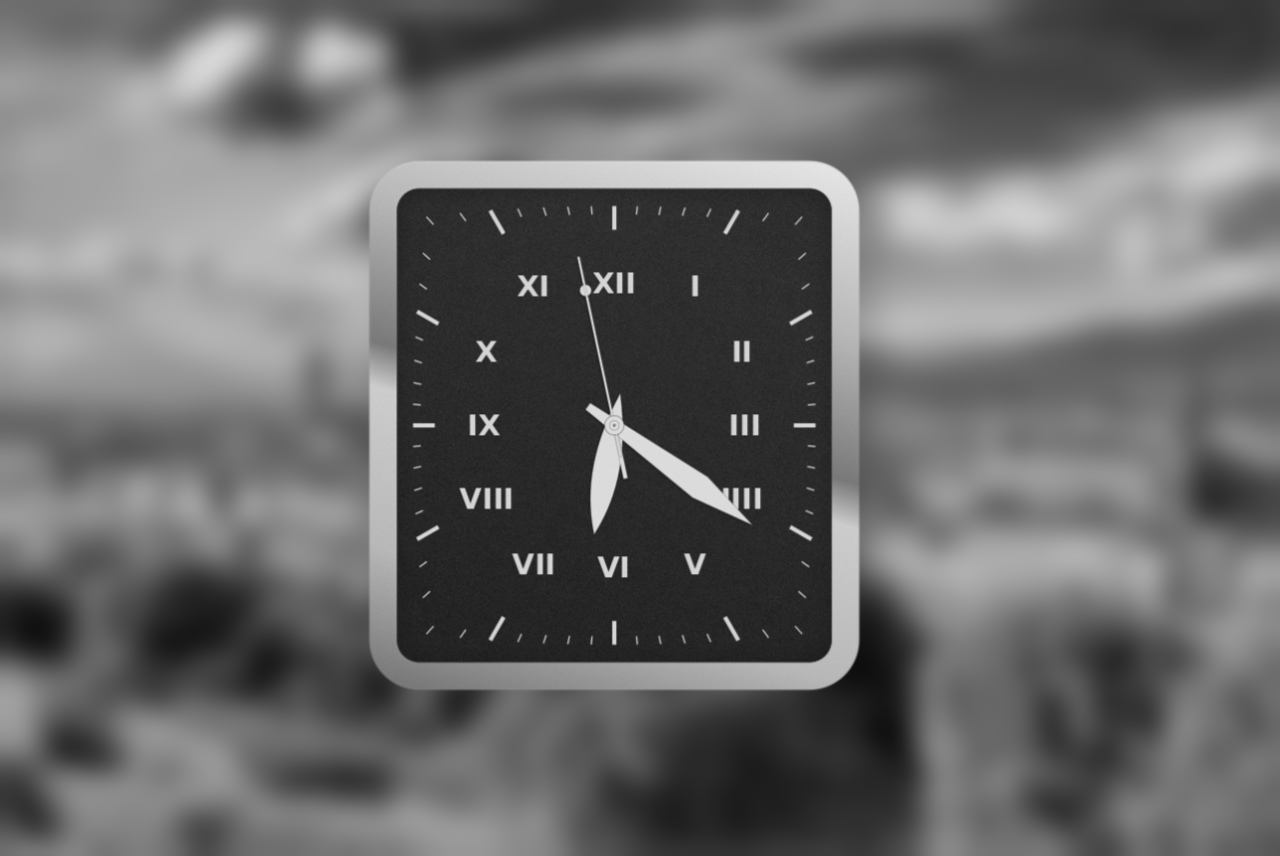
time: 6:20:58
